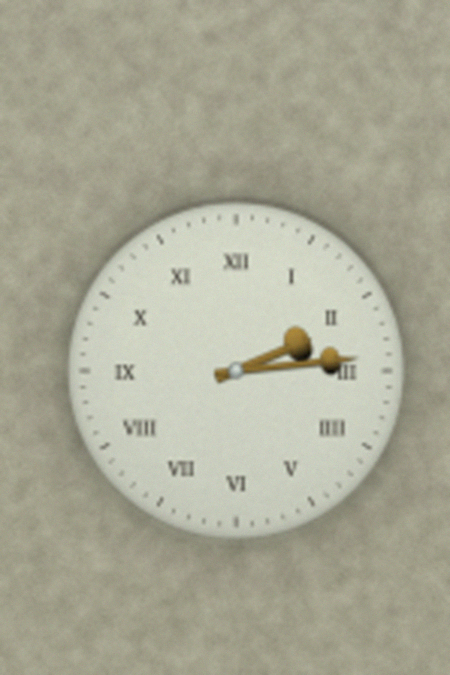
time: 2:14
